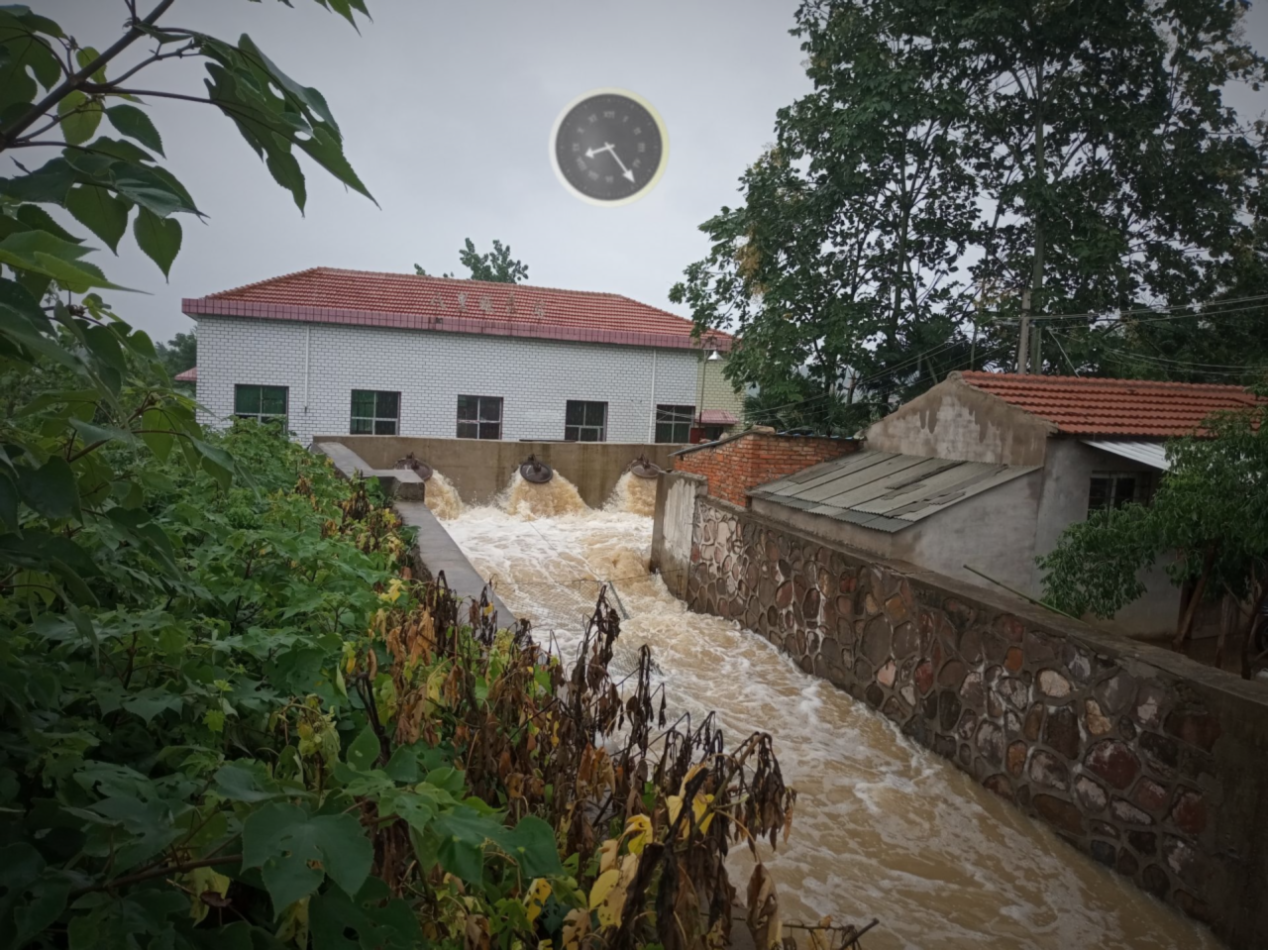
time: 8:24
